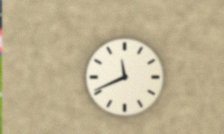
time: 11:41
